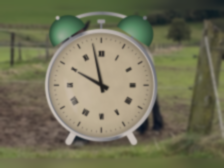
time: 9:58
